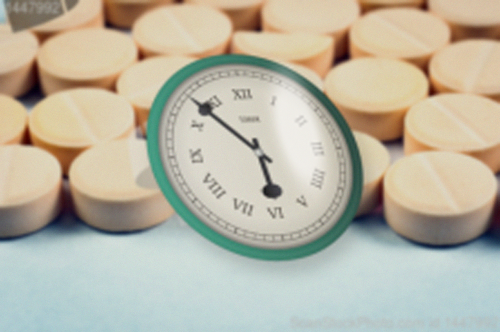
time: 5:53
